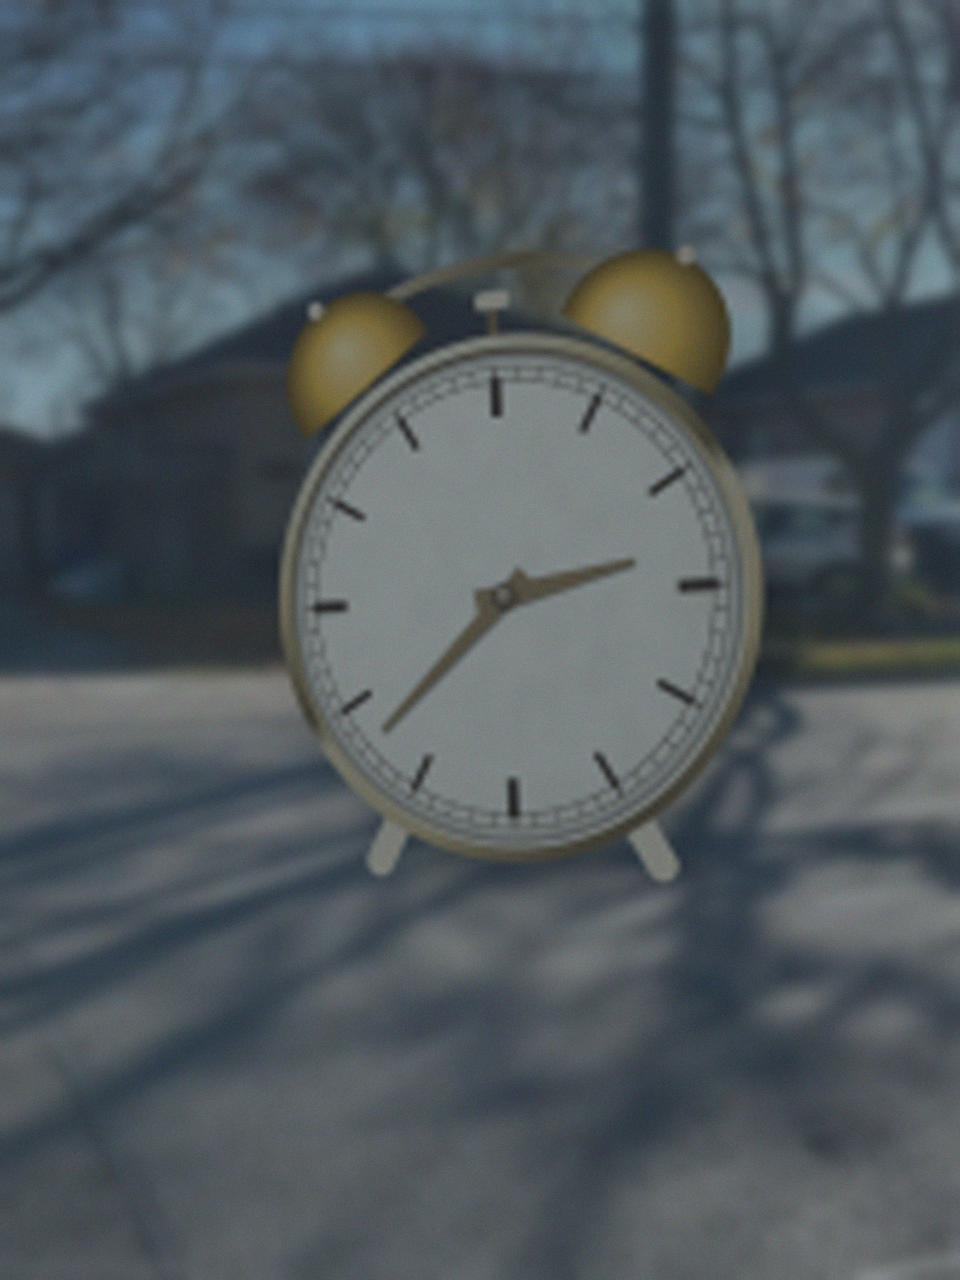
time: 2:38
